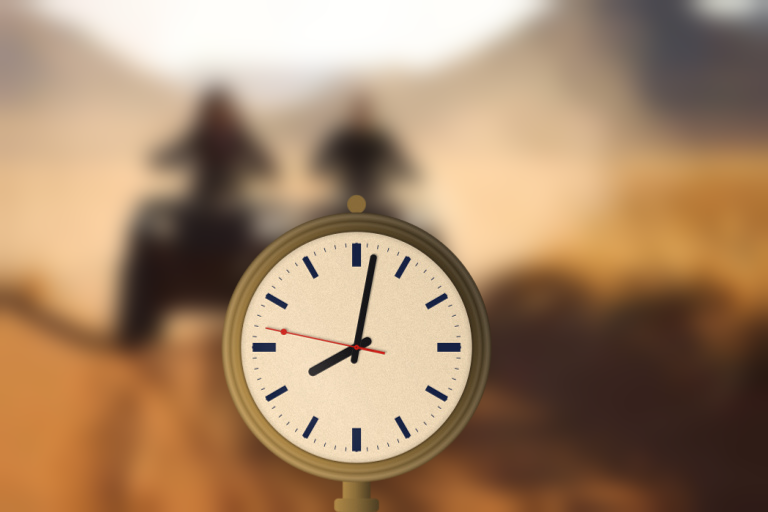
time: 8:01:47
